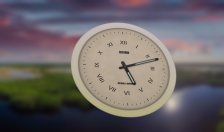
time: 5:12
